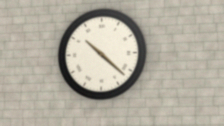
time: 10:22
